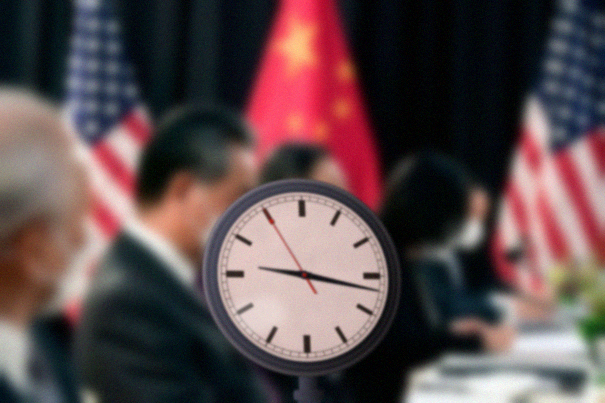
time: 9:16:55
